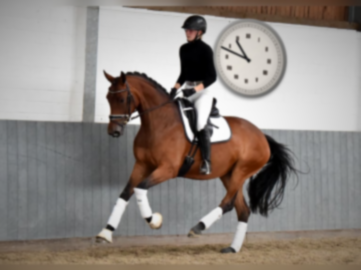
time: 10:48
